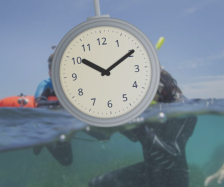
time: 10:10
